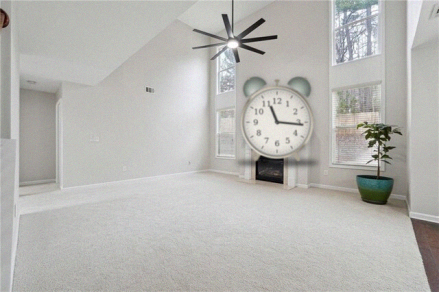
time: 11:16
